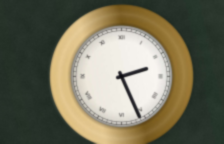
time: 2:26
